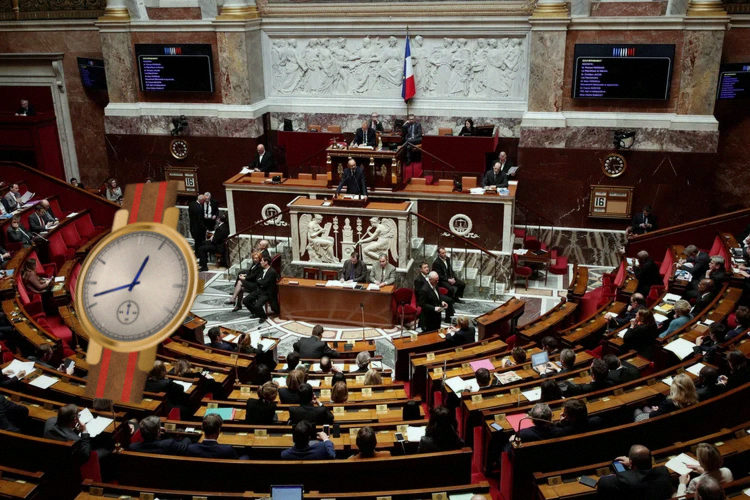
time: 12:42
